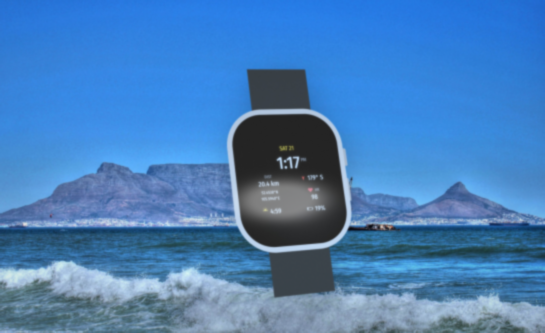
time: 1:17
